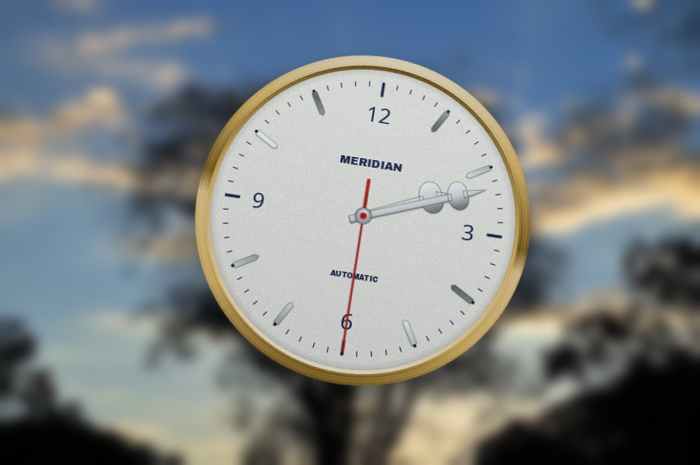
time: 2:11:30
